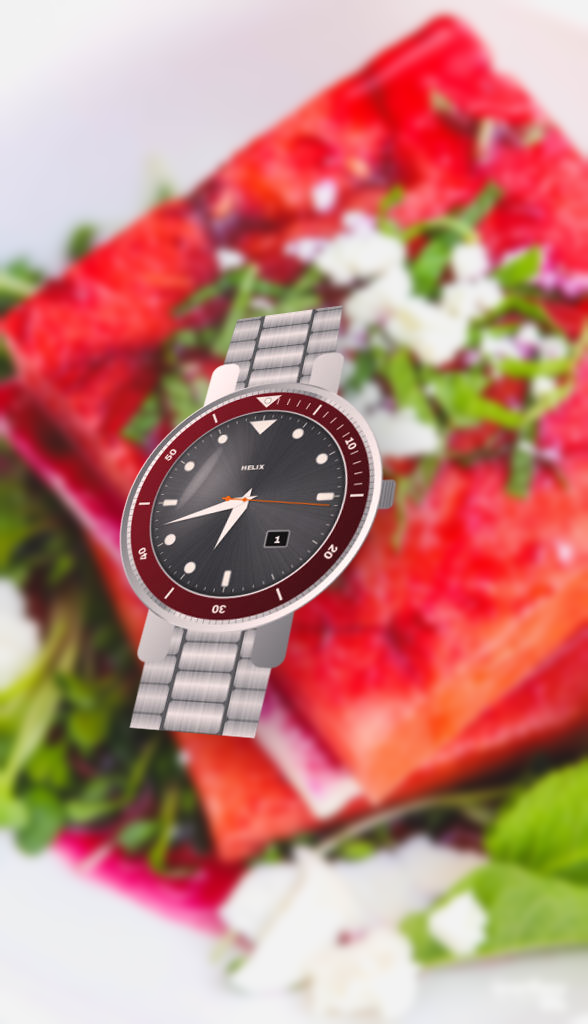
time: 6:42:16
